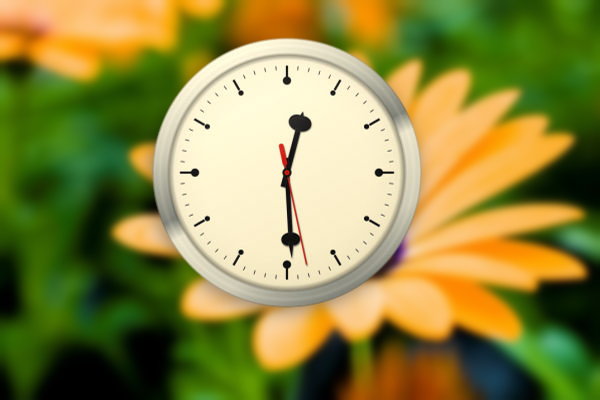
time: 12:29:28
